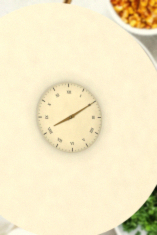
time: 8:10
